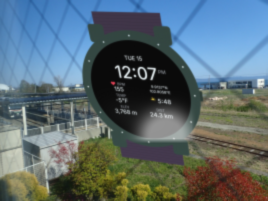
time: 12:07
